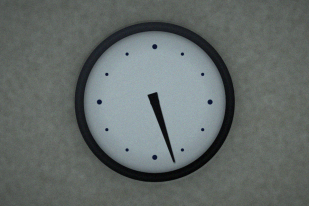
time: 5:27
